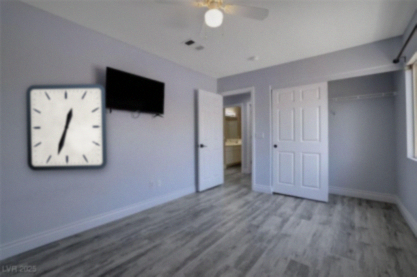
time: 12:33
